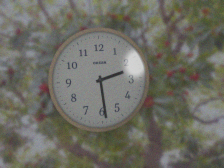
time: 2:29
